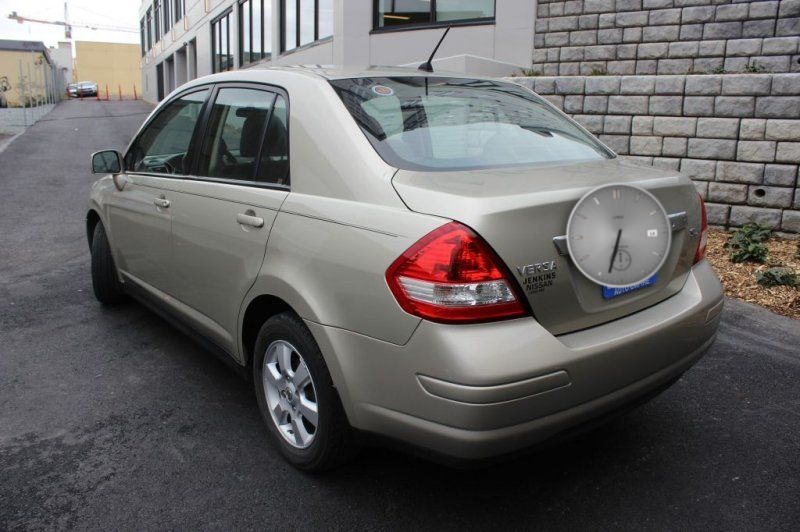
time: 6:33
